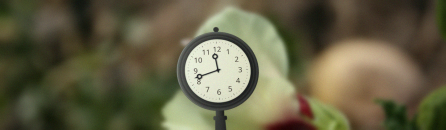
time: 11:42
